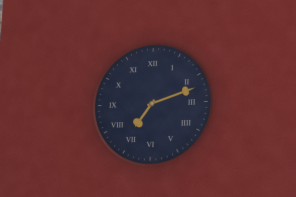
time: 7:12
